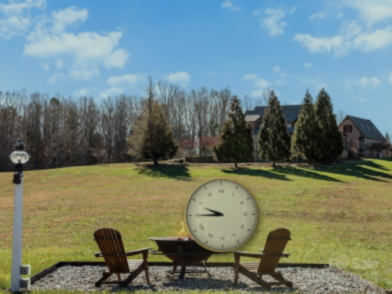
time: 9:45
